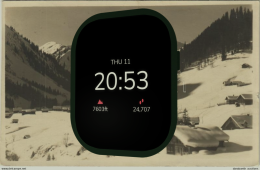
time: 20:53
